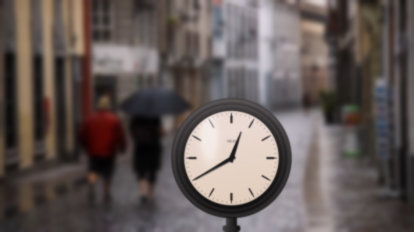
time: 12:40
